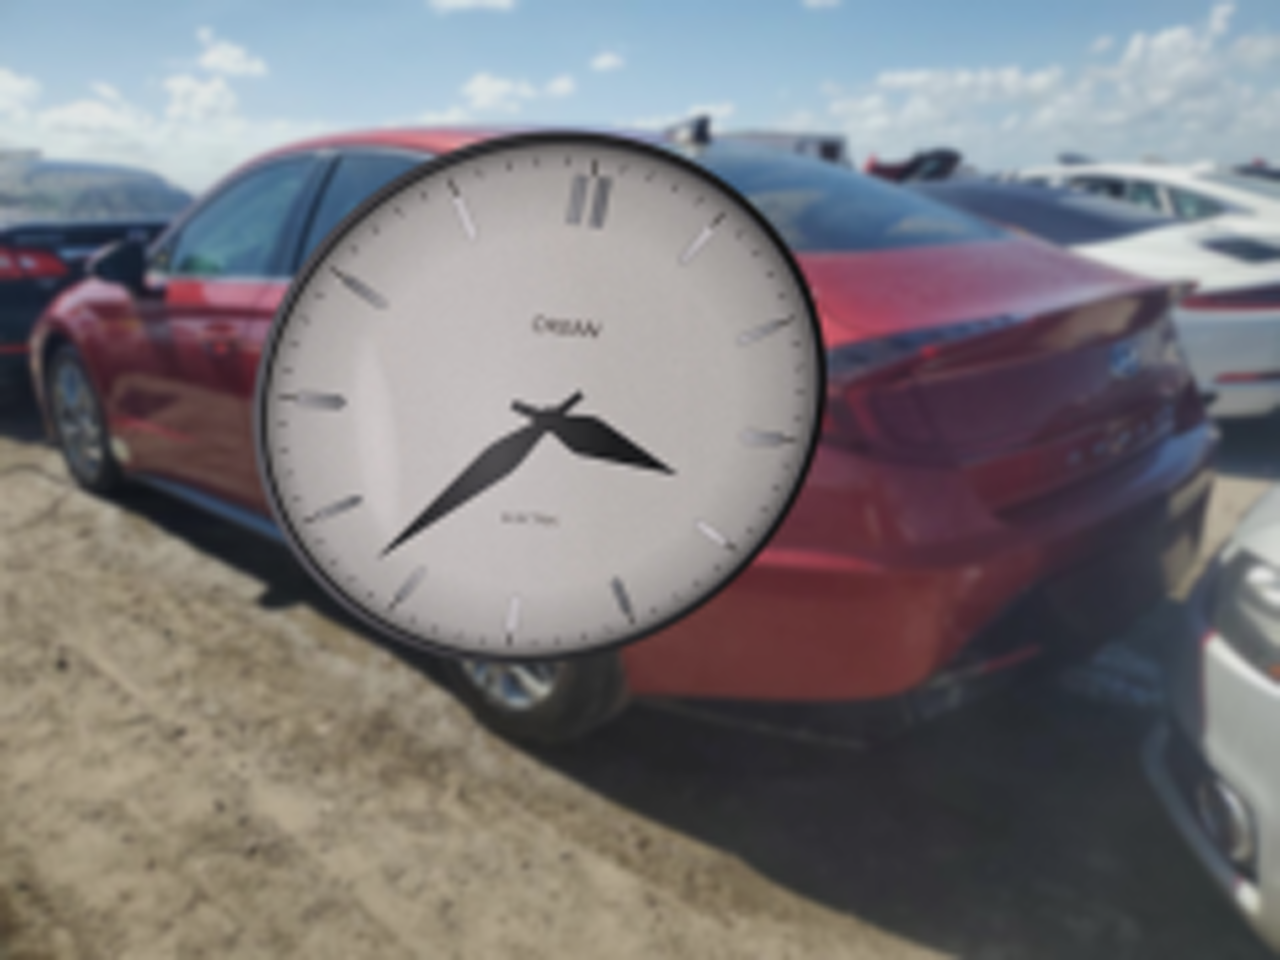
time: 3:37
